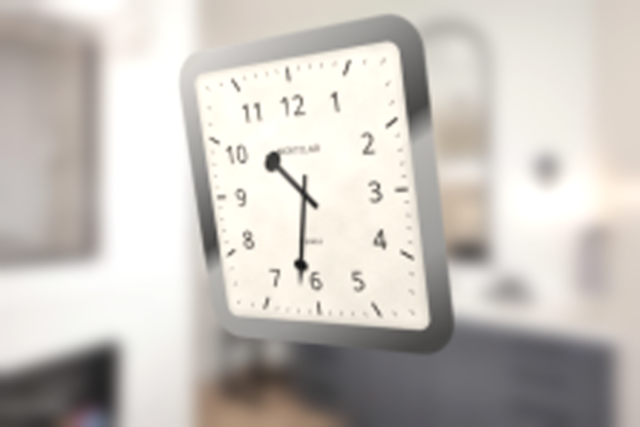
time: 10:32
